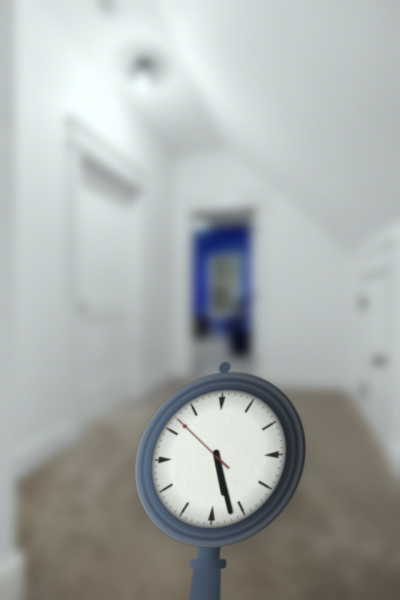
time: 5:26:52
